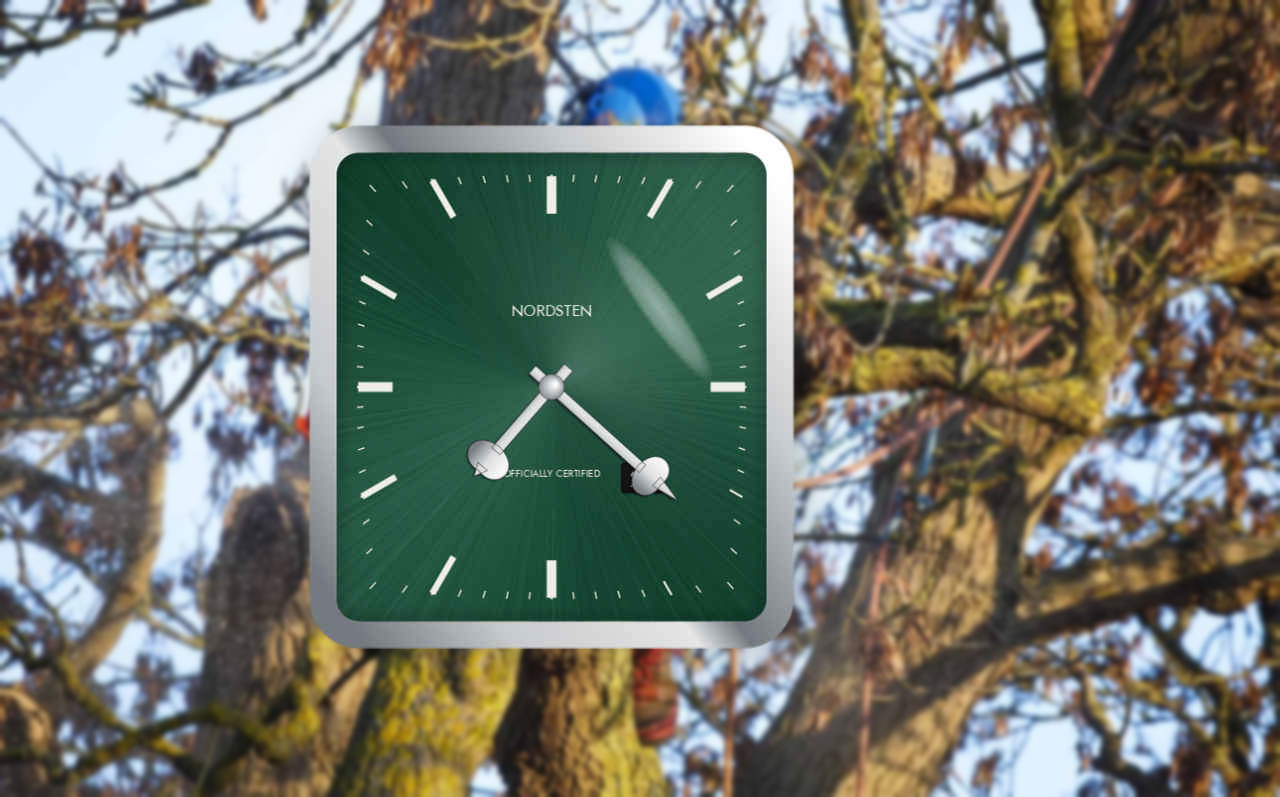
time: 7:22
